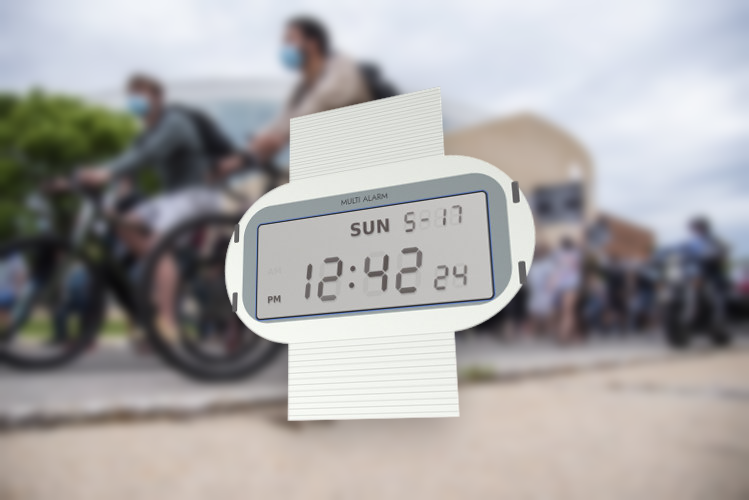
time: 12:42:24
